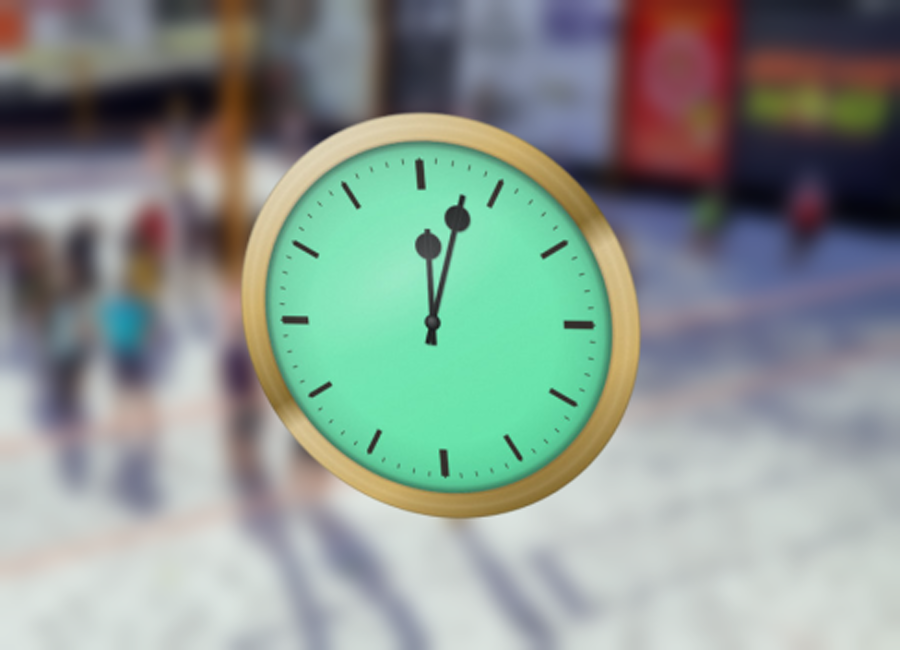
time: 12:03
